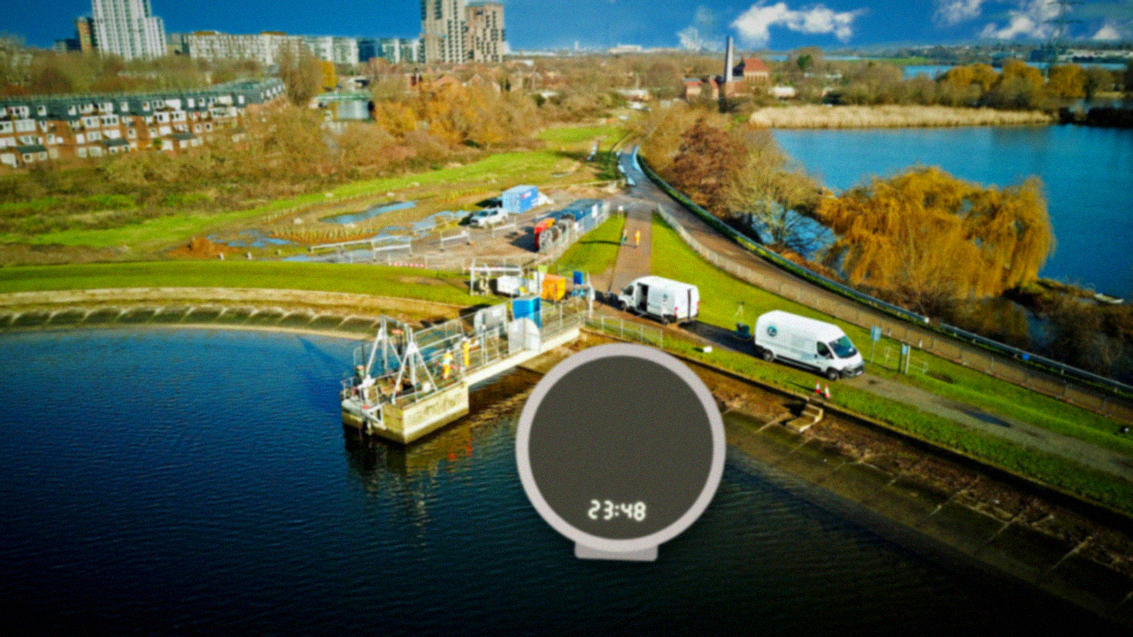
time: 23:48
